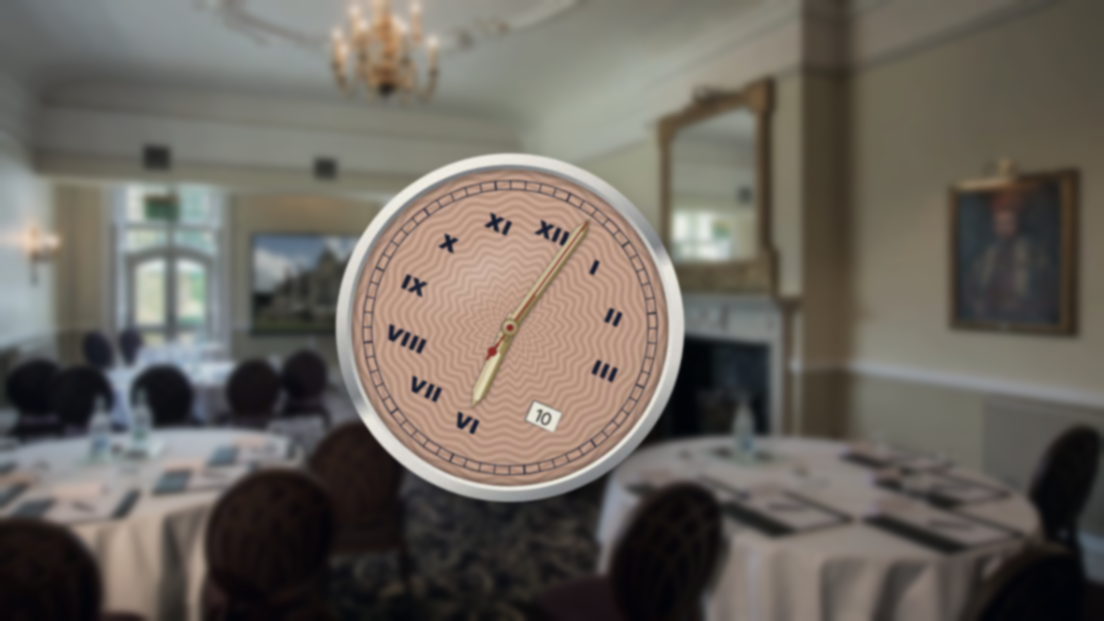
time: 6:02:02
